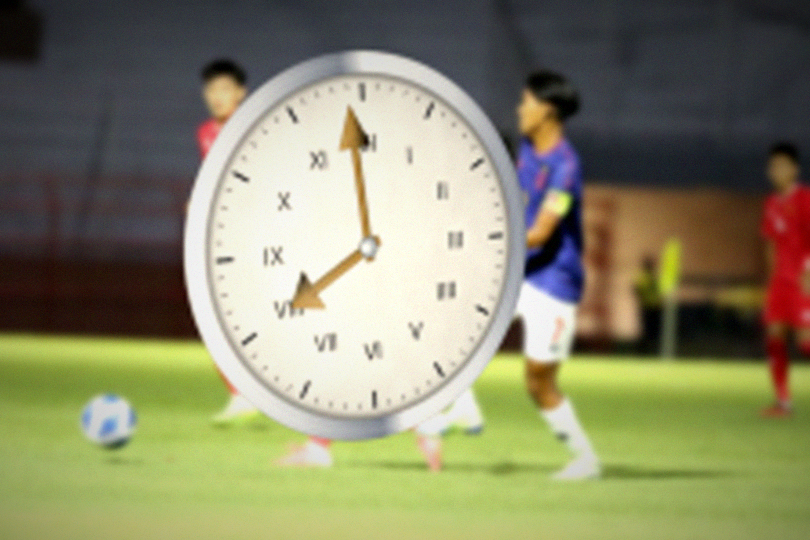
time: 7:59
